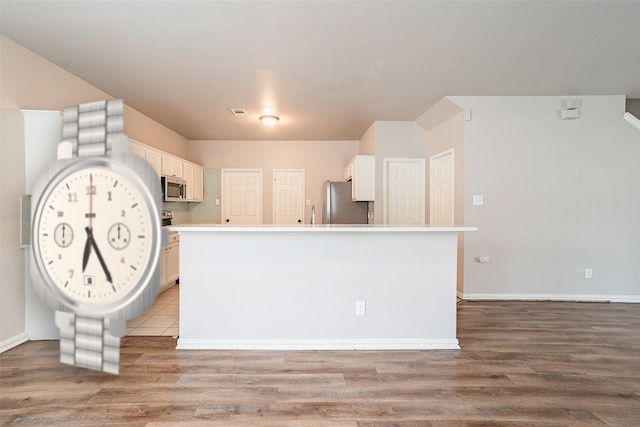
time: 6:25
